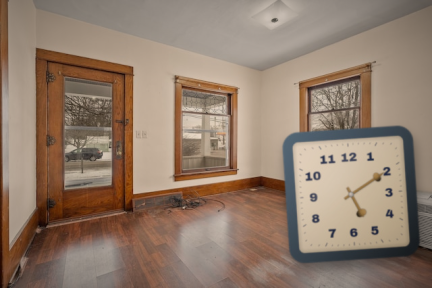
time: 5:10
